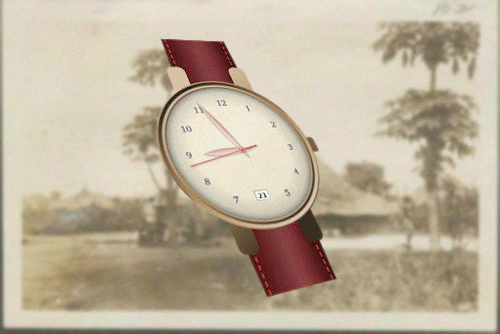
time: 8:55:43
